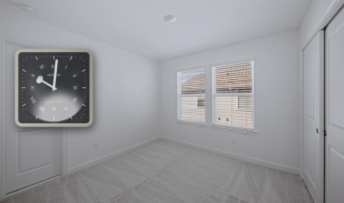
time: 10:01
